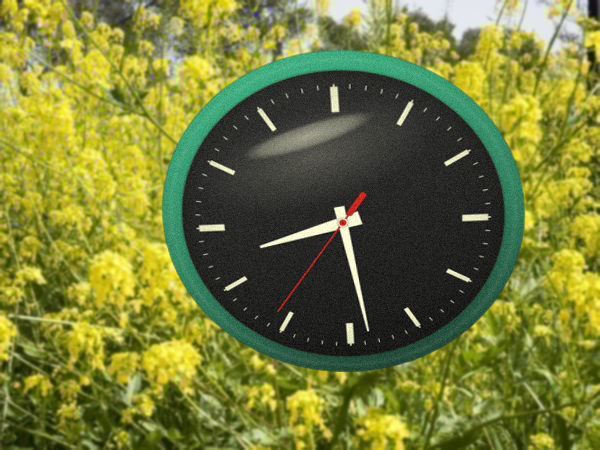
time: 8:28:36
